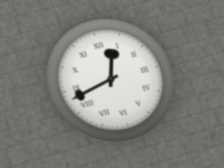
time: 12:43
